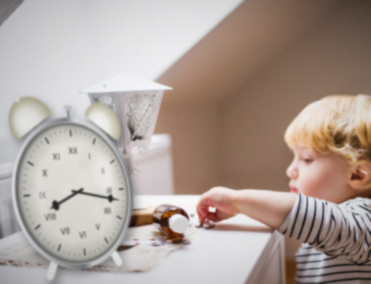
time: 8:17
